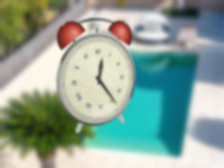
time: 12:24
